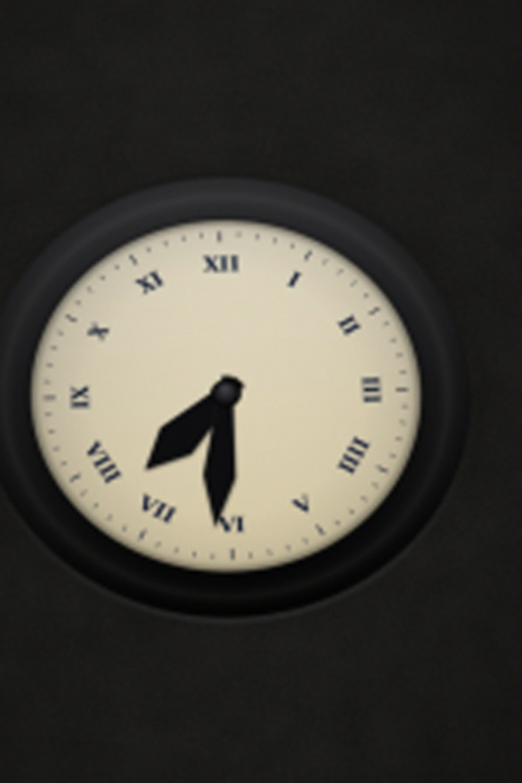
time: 7:31
